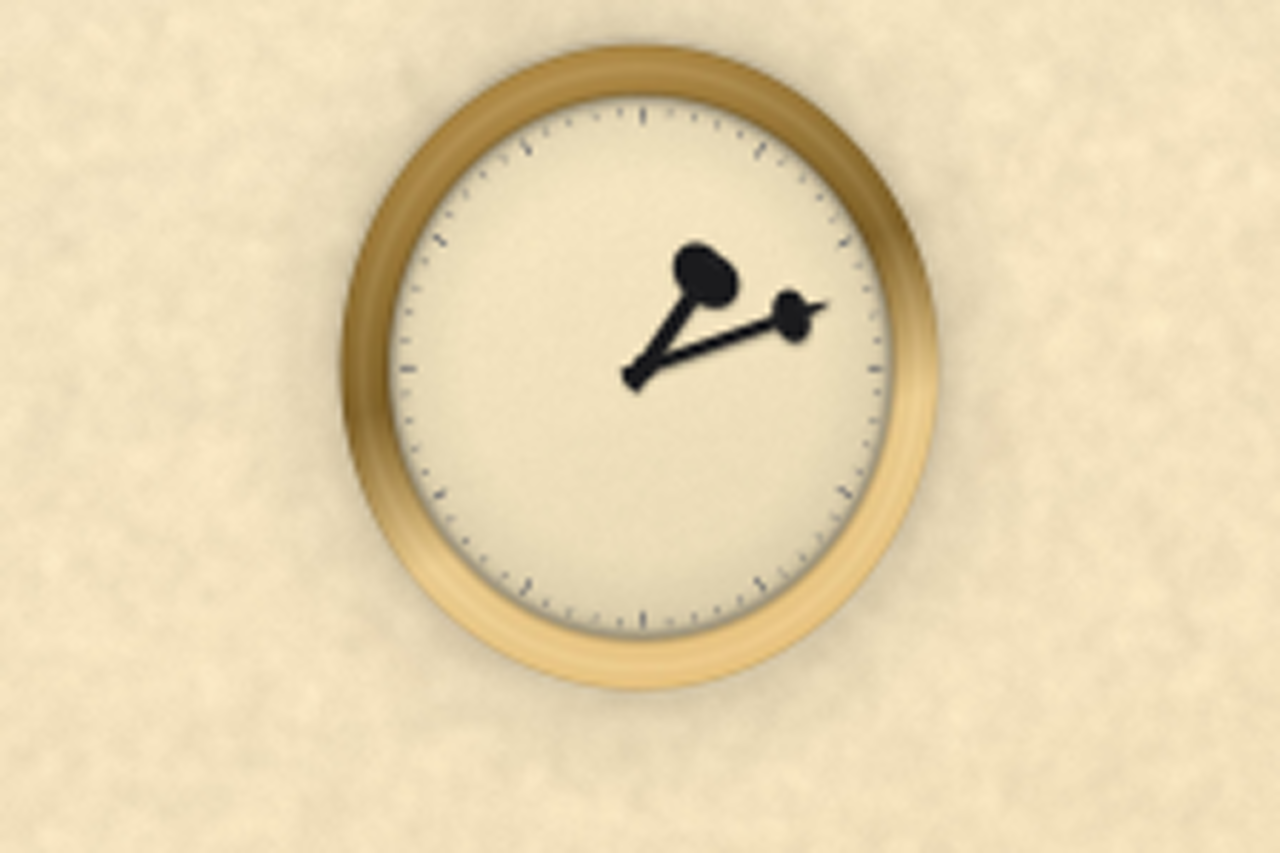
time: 1:12
